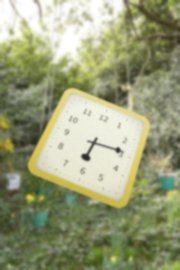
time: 6:14
